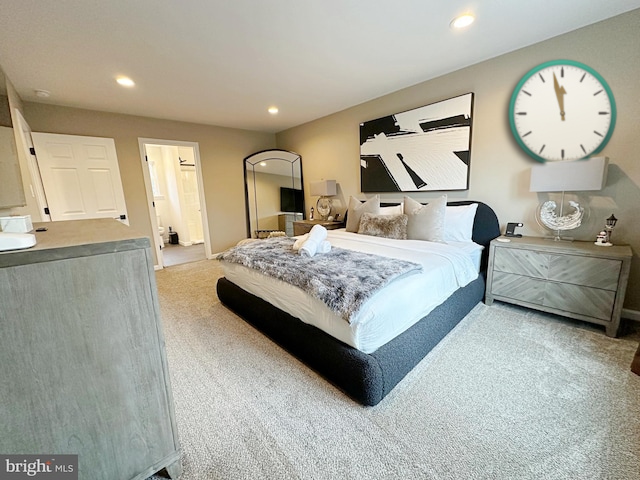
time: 11:58
